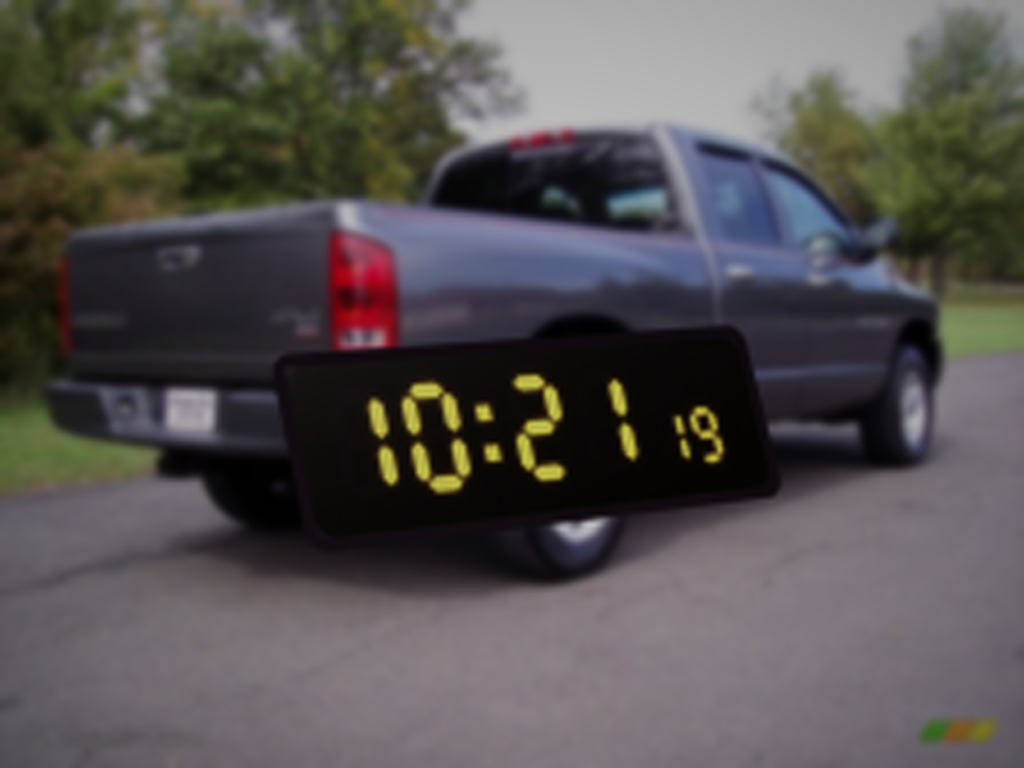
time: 10:21:19
